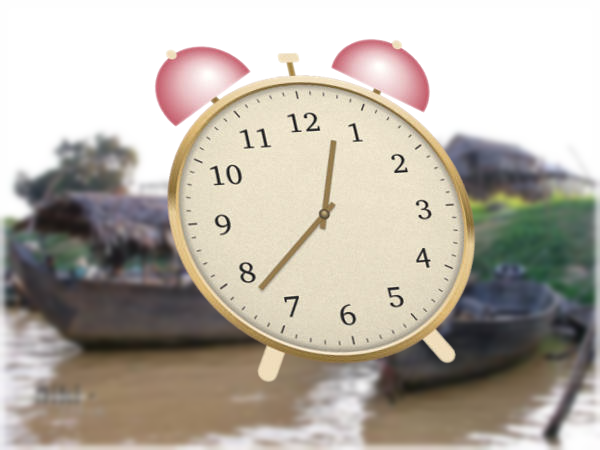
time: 12:38
